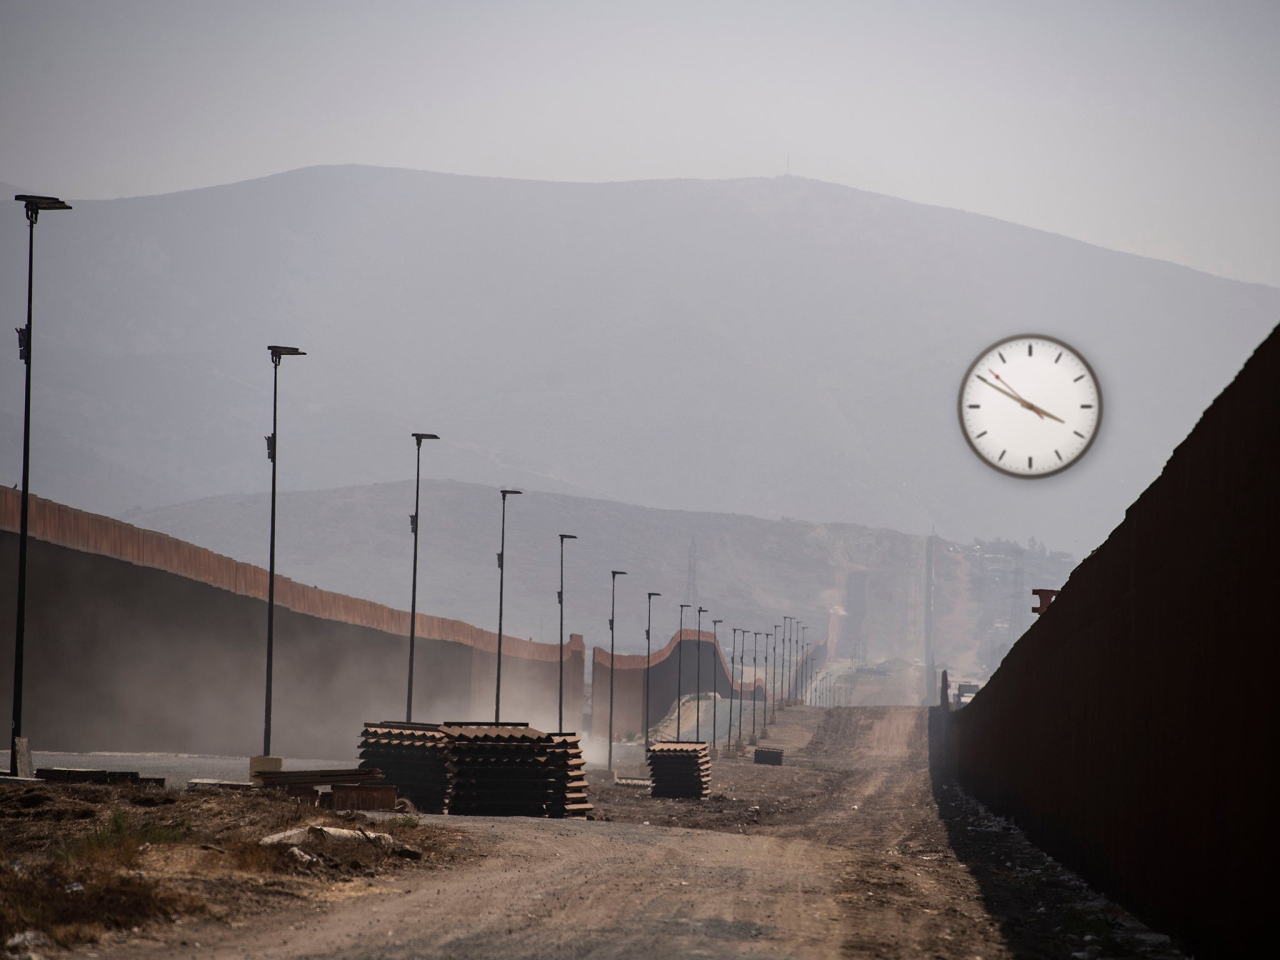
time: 3:49:52
